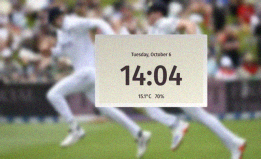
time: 14:04
